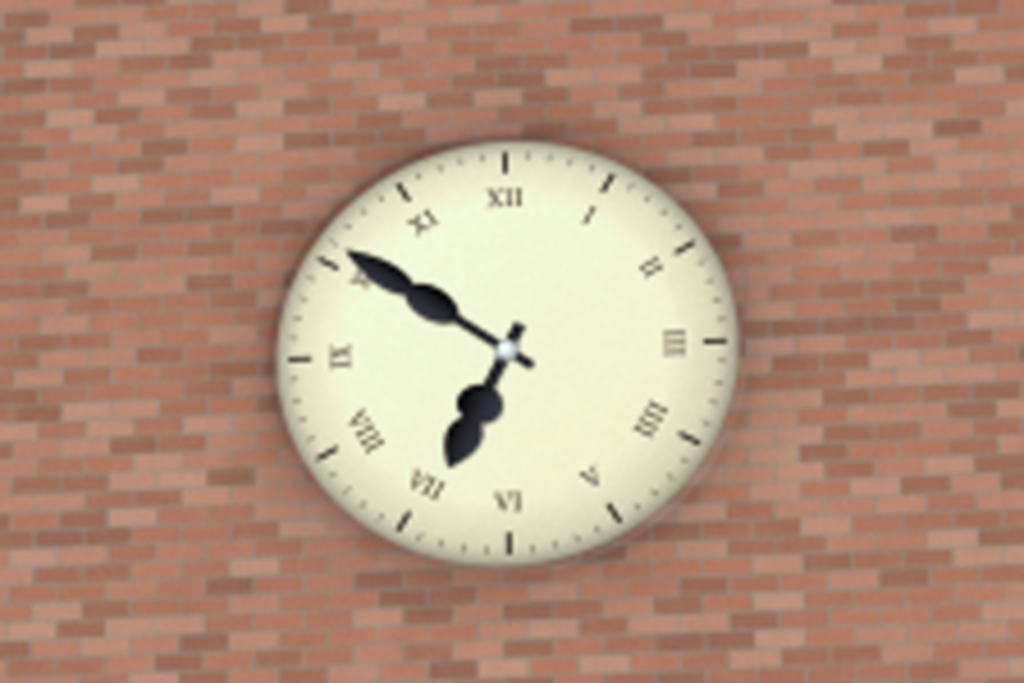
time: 6:51
